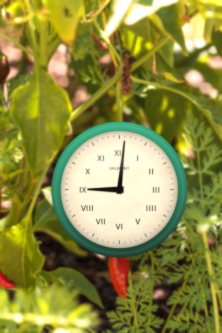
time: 9:01
